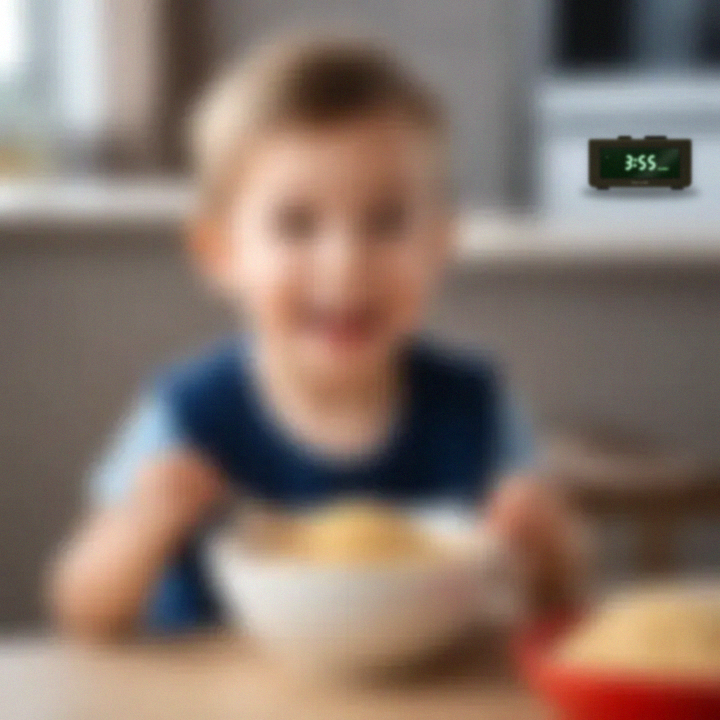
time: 3:55
